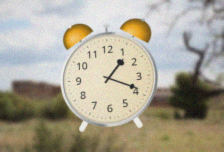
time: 1:19
